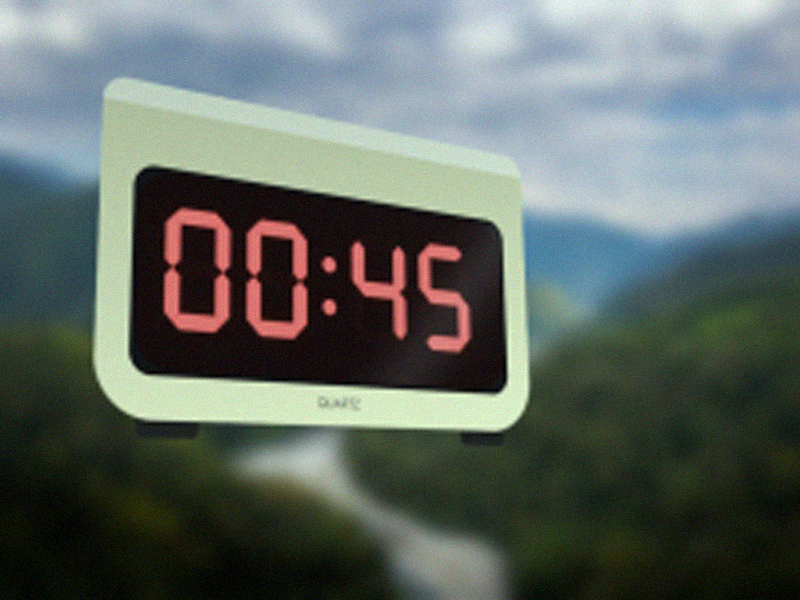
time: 0:45
